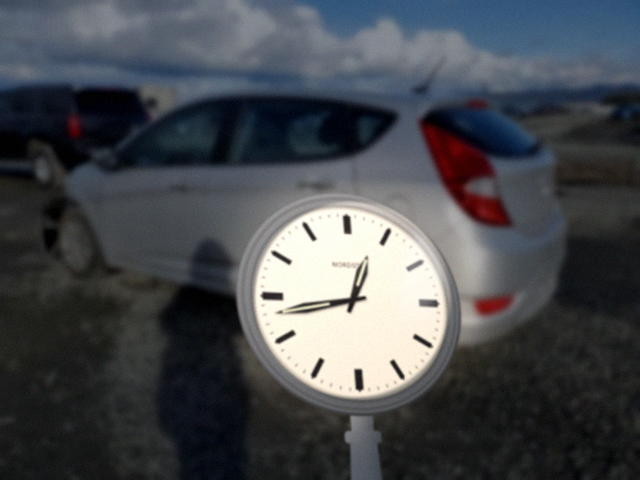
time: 12:43
